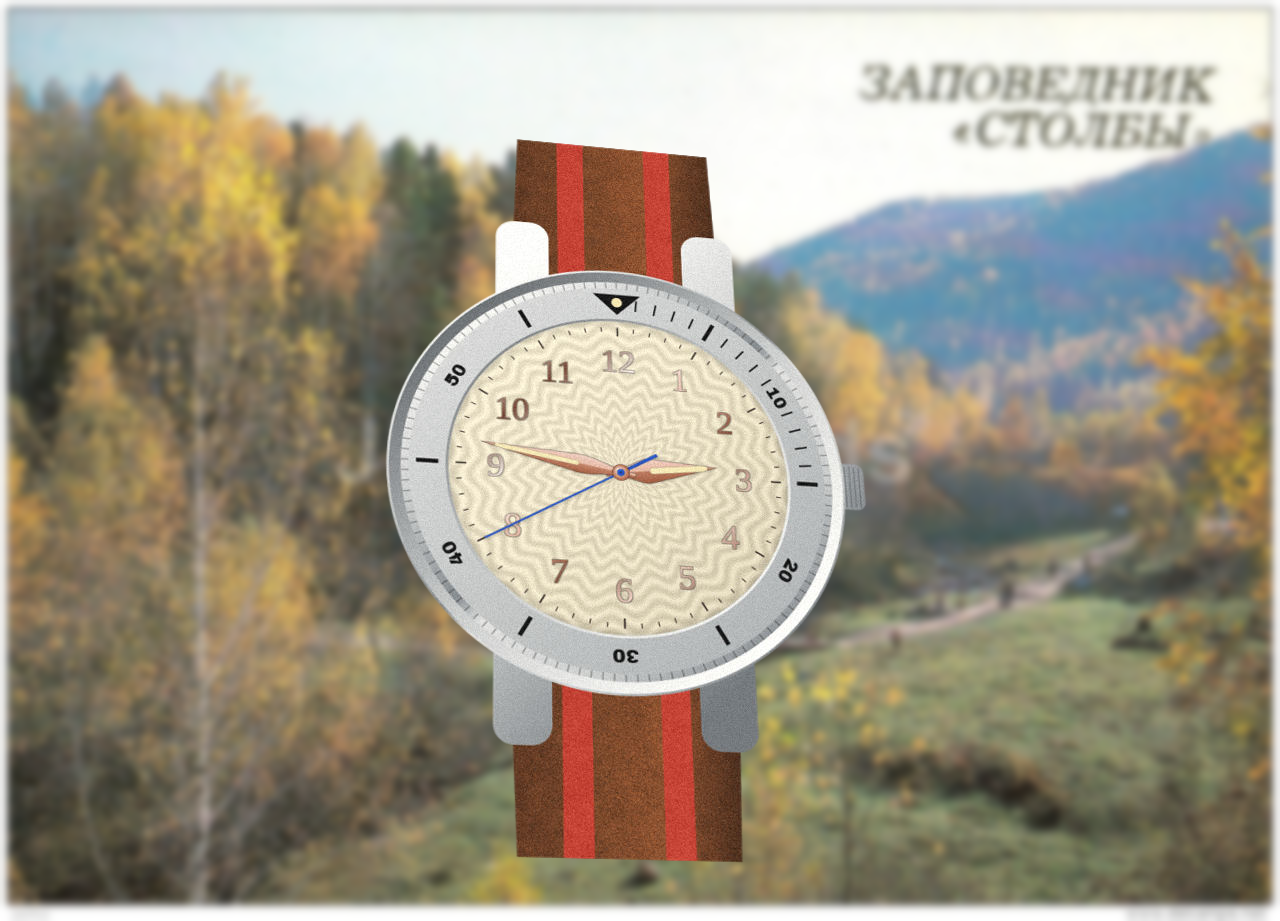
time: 2:46:40
